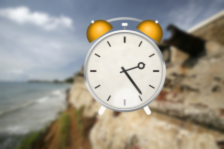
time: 2:24
